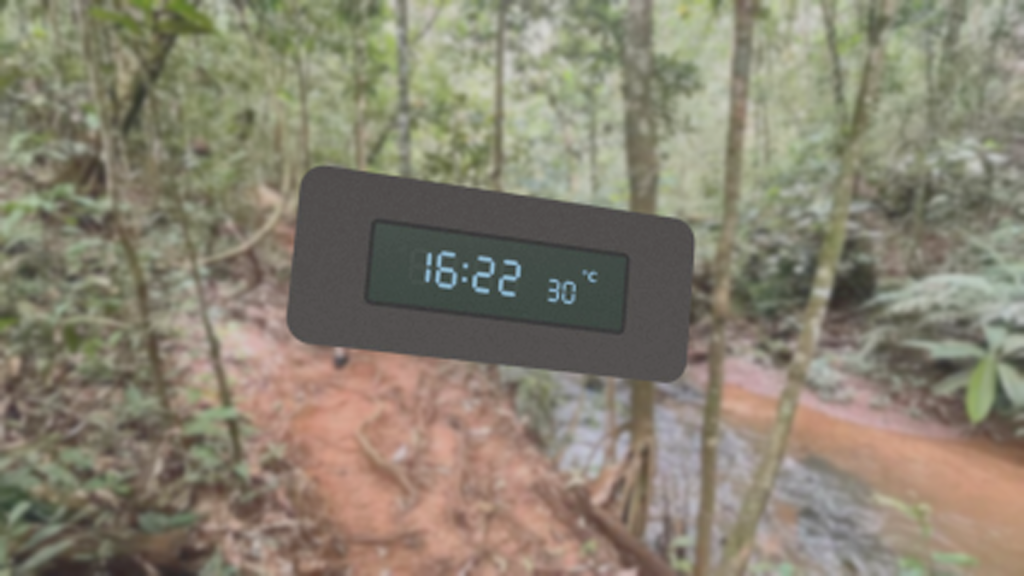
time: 16:22
